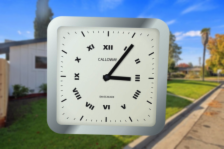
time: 3:06
